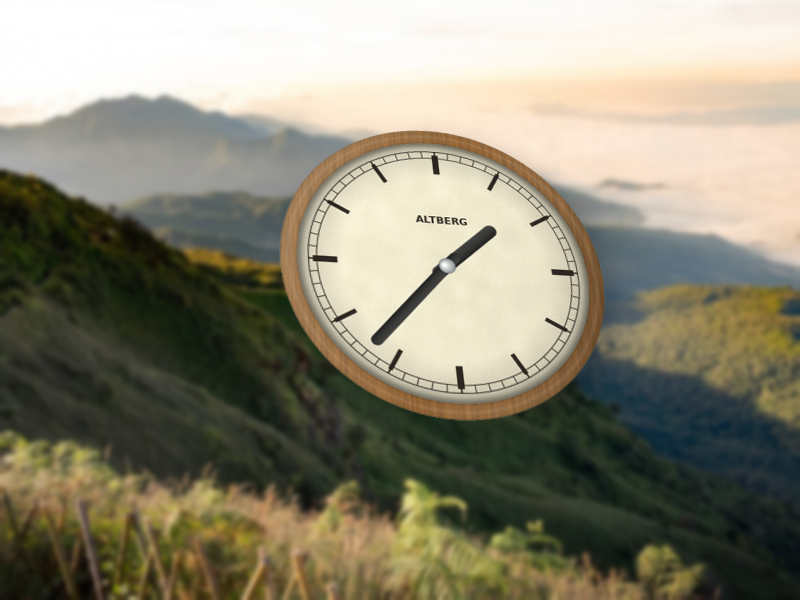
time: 1:37
